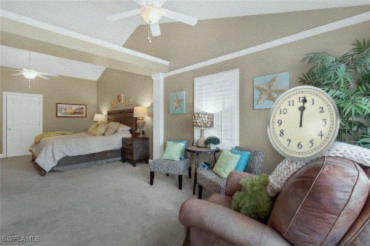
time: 12:01
